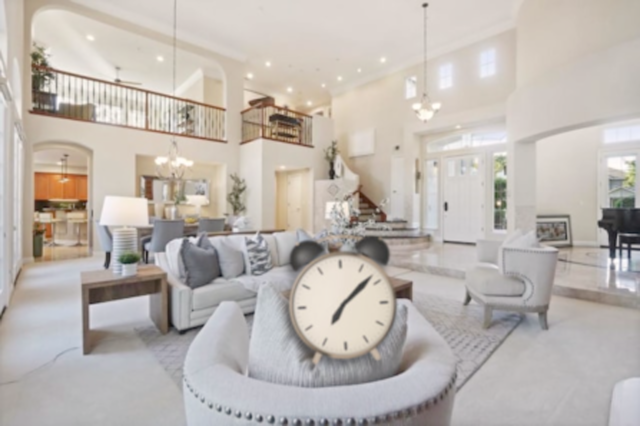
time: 7:08
